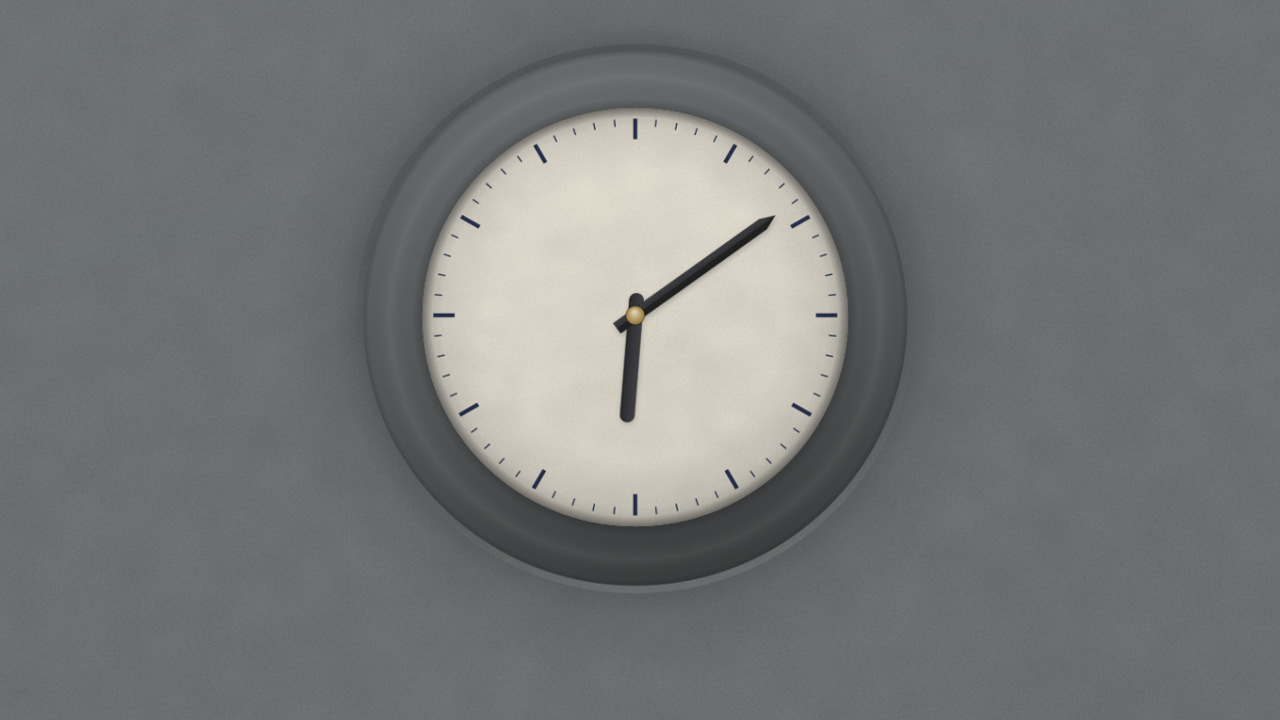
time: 6:09
